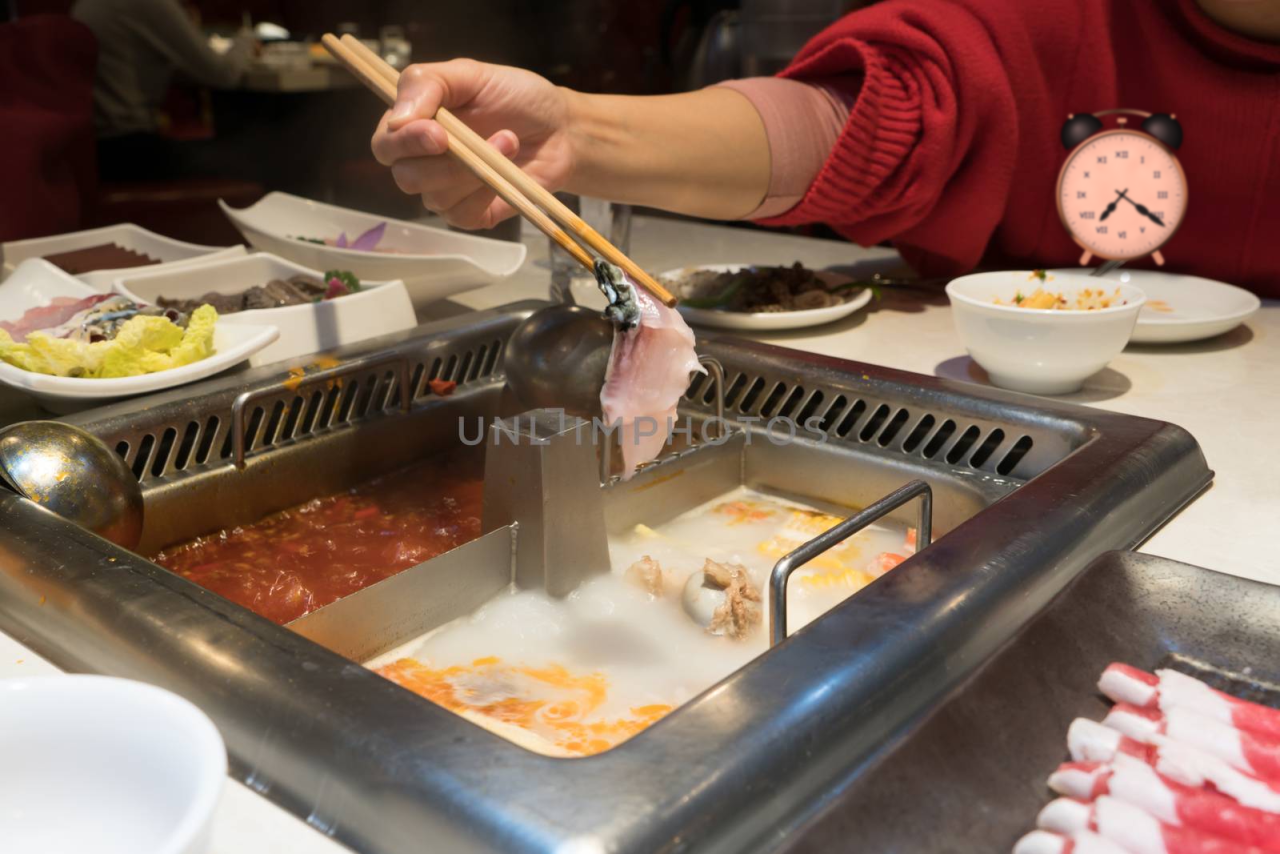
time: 7:21
